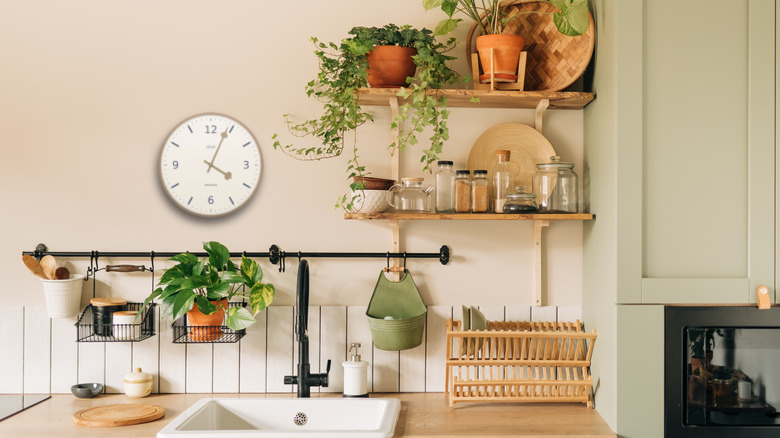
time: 4:04
